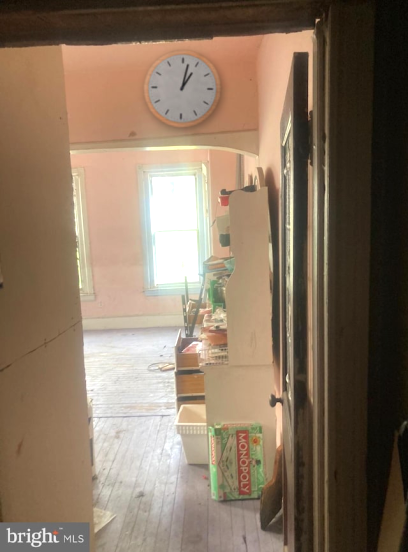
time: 1:02
